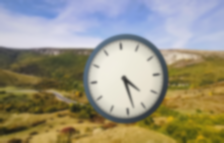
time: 4:28
